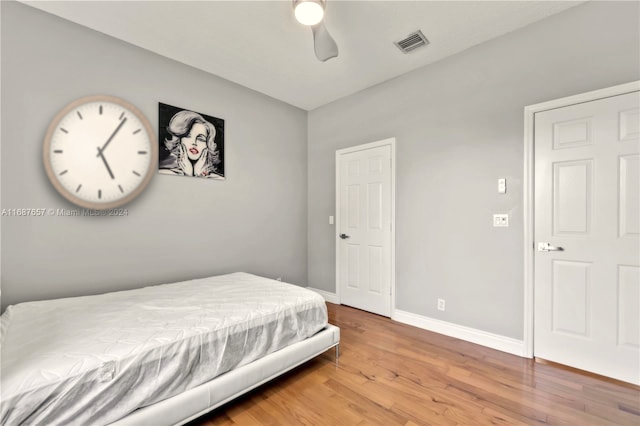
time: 5:06
